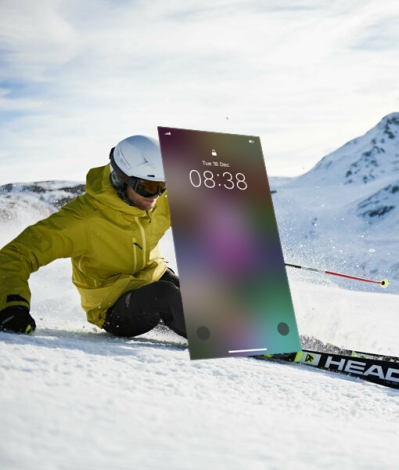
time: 8:38
